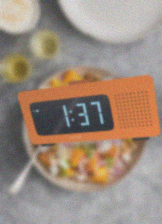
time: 1:37
